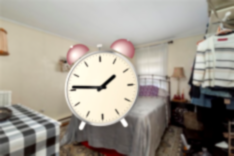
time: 1:46
